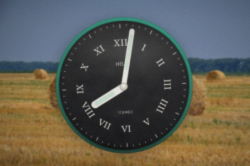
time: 8:02
